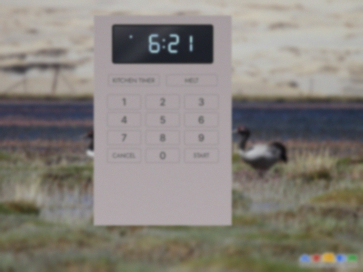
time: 6:21
